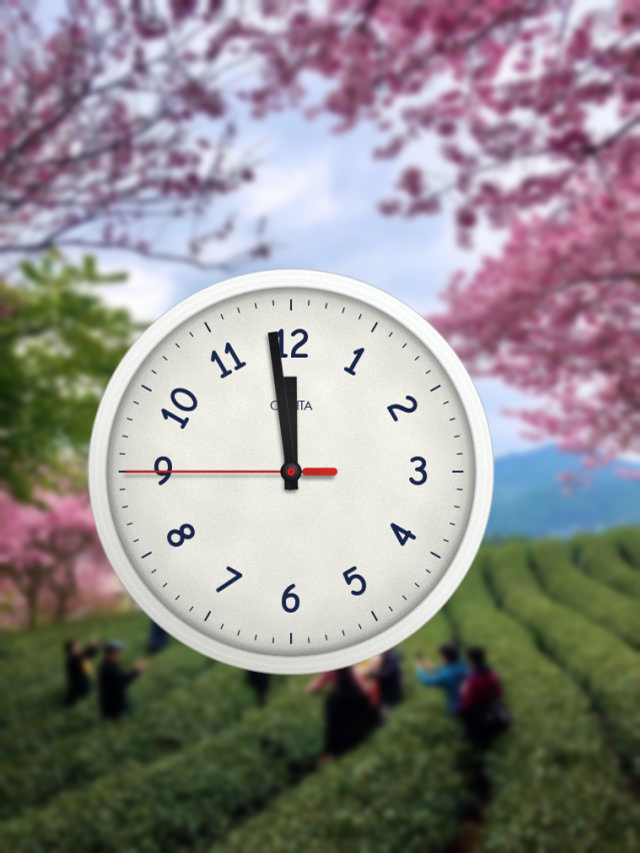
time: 11:58:45
